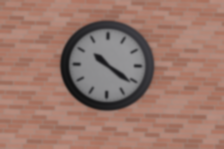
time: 10:21
